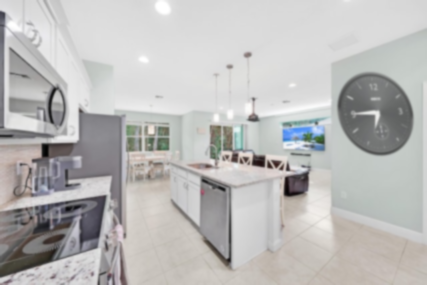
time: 6:45
